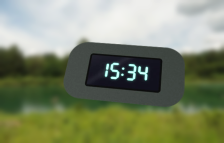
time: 15:34
